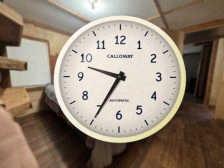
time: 9:35
